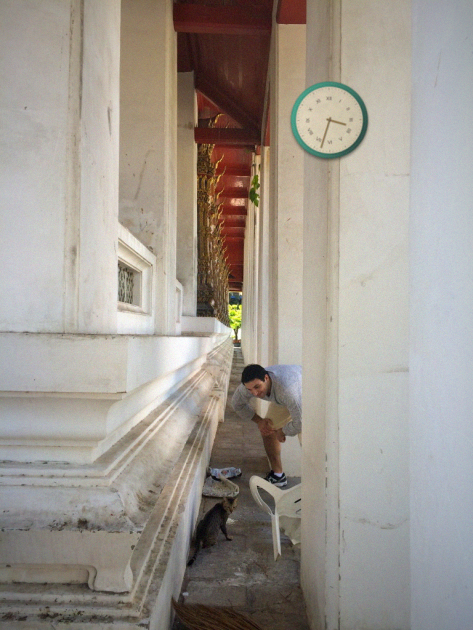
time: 3:33
